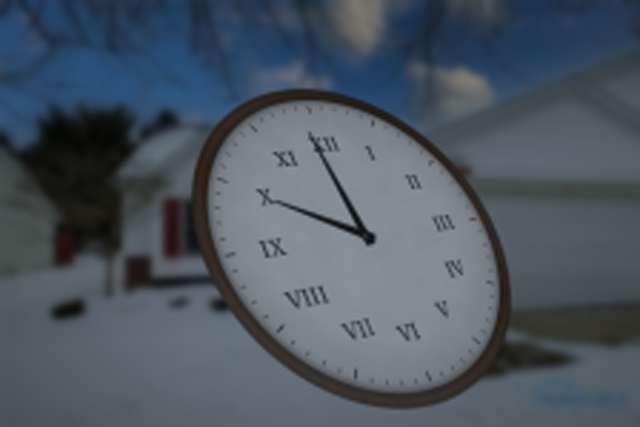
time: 9:59
